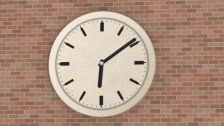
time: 6:09
